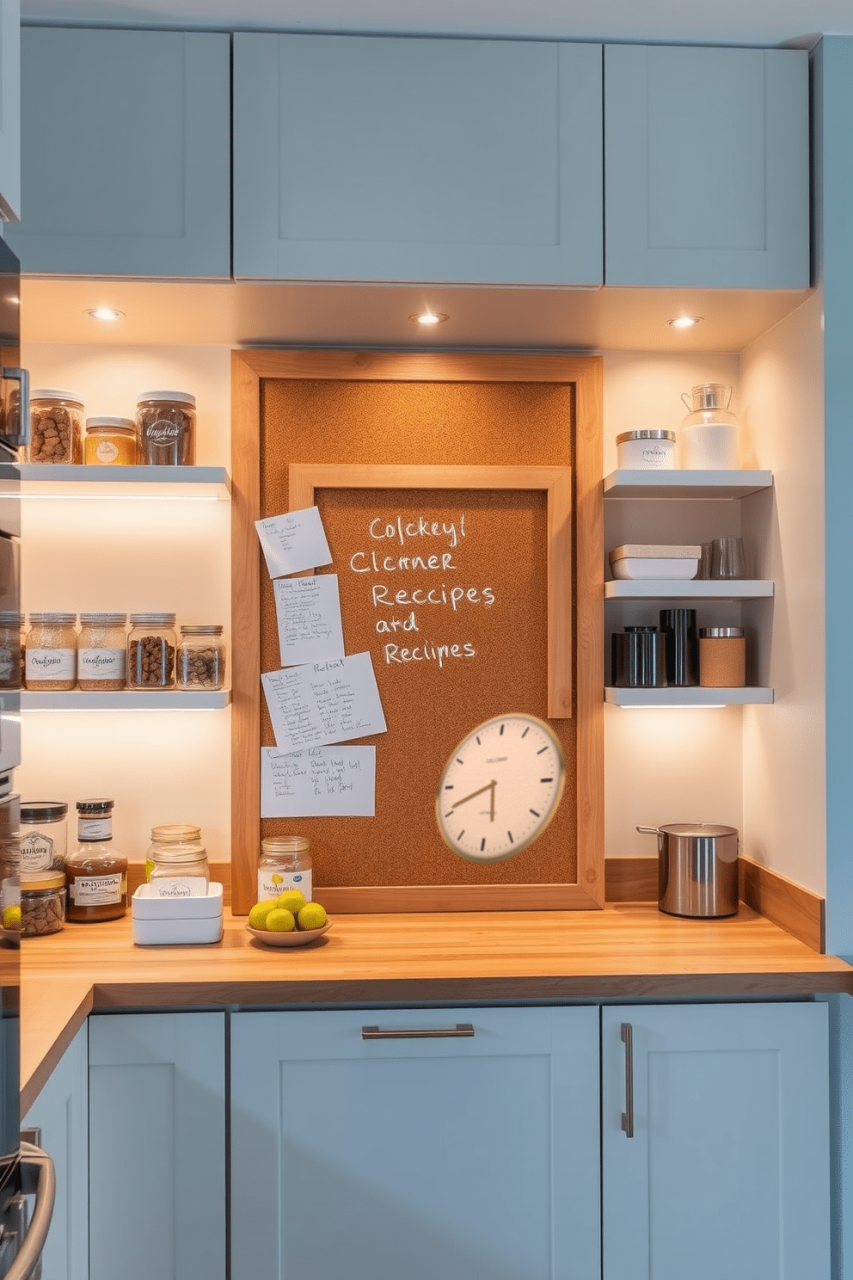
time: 5:41
